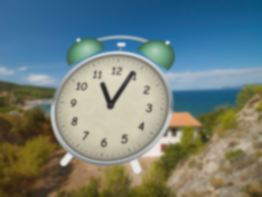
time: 11:04
